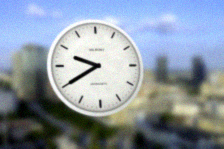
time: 9:40
